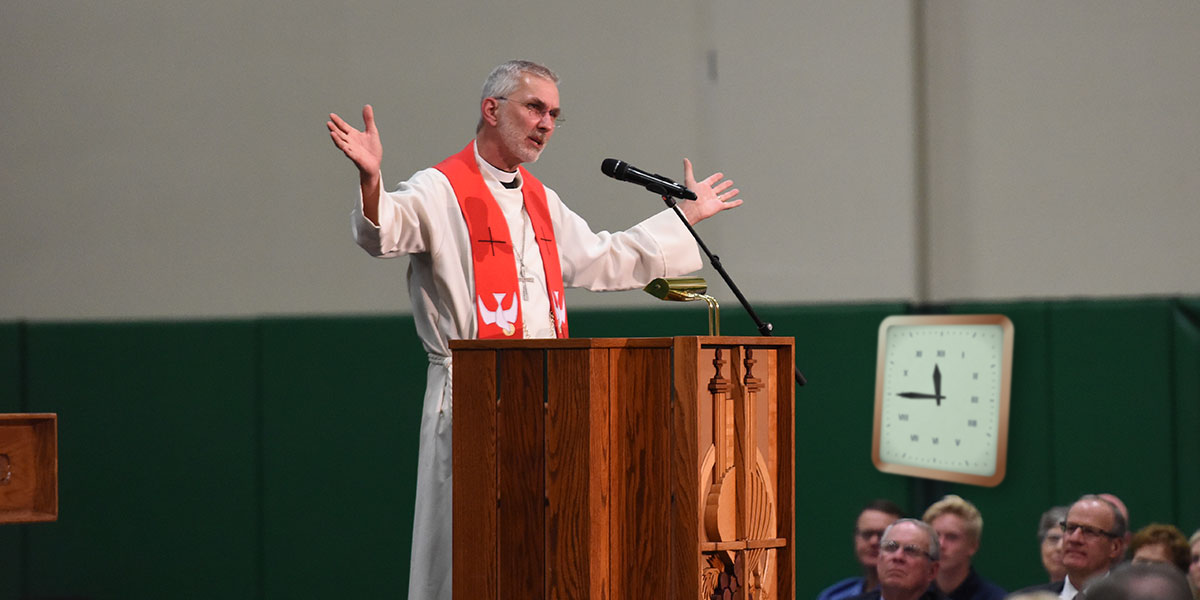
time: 11:45
